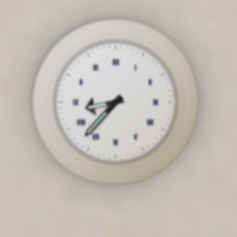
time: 8:37
